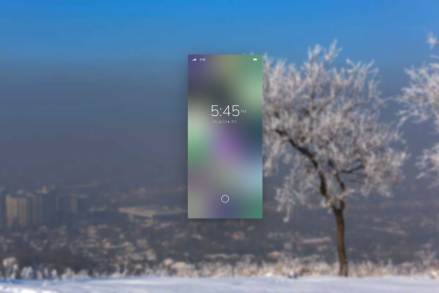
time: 5:45
